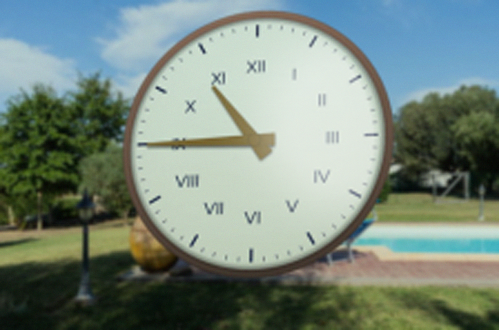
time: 10:45
